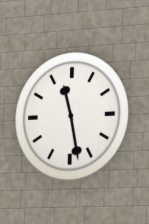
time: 11:28
